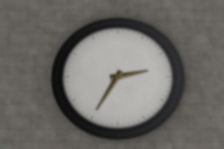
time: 2:35
